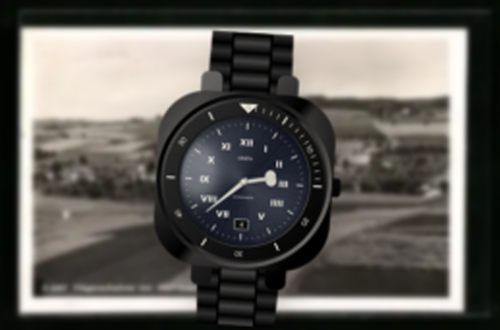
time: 2:38
